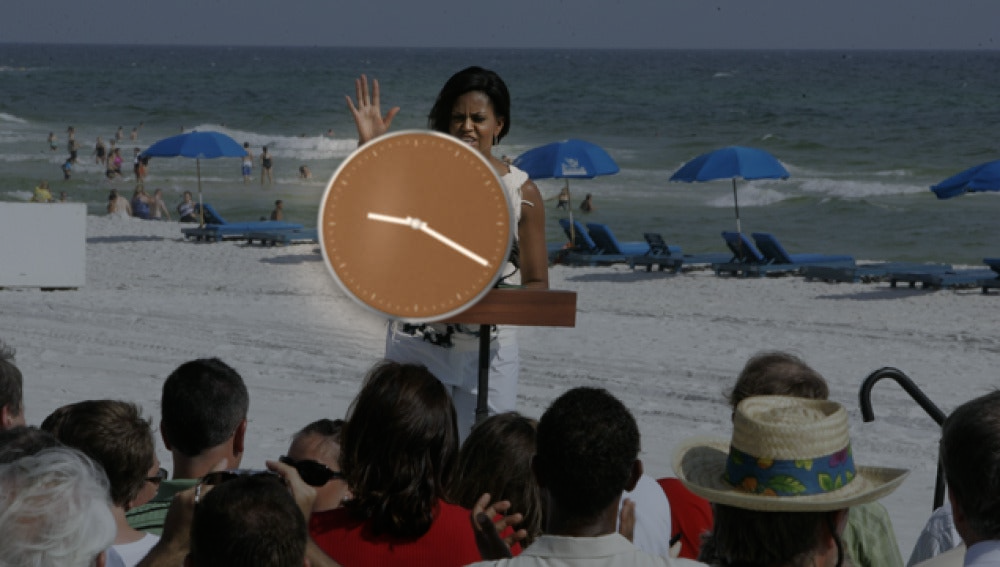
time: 9:20
